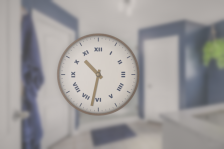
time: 10:32
